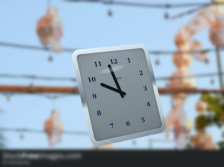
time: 9:58
